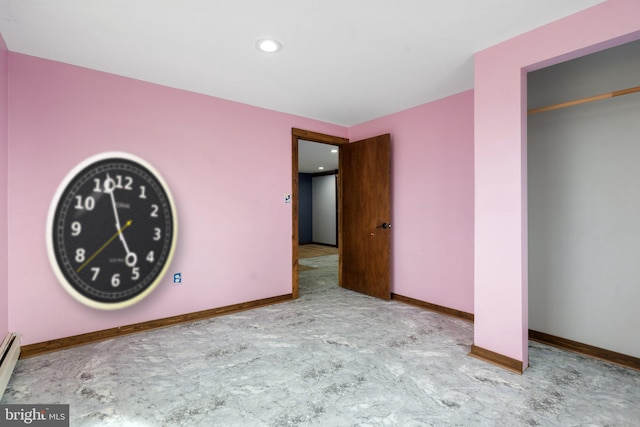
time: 4:56:38
